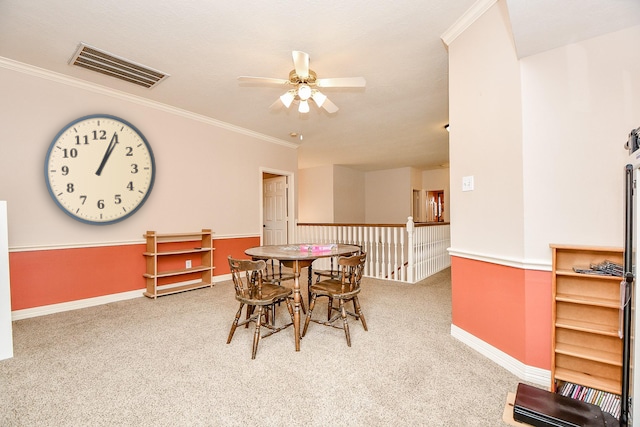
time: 1:04
